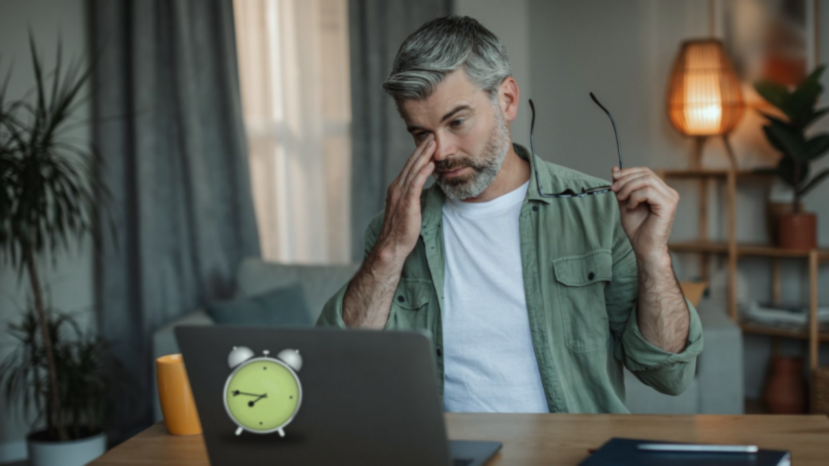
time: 7:46
